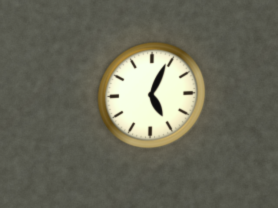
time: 5:04
